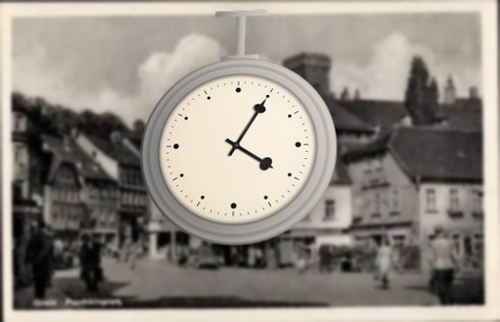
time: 4:05
